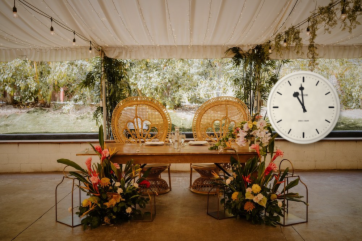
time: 10:59
